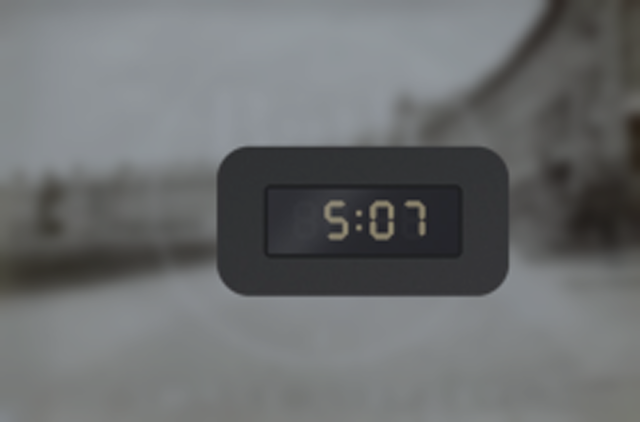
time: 5:07
